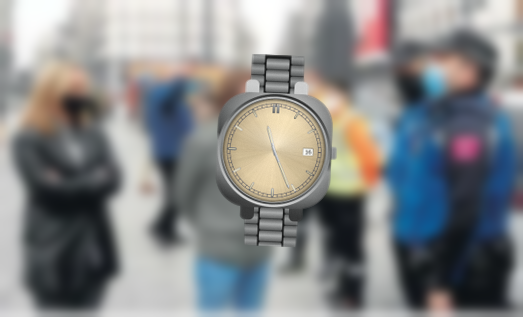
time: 11:26
